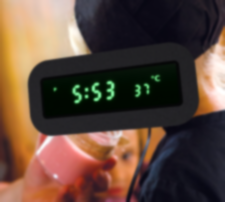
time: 5:53
